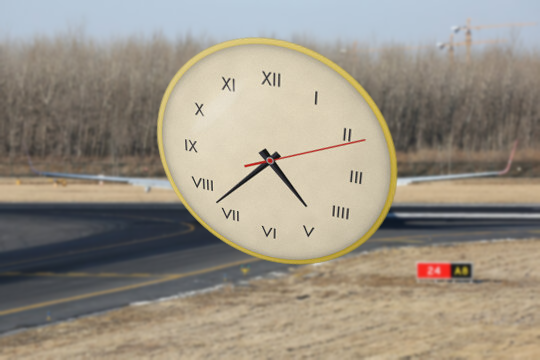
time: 4:37:11
